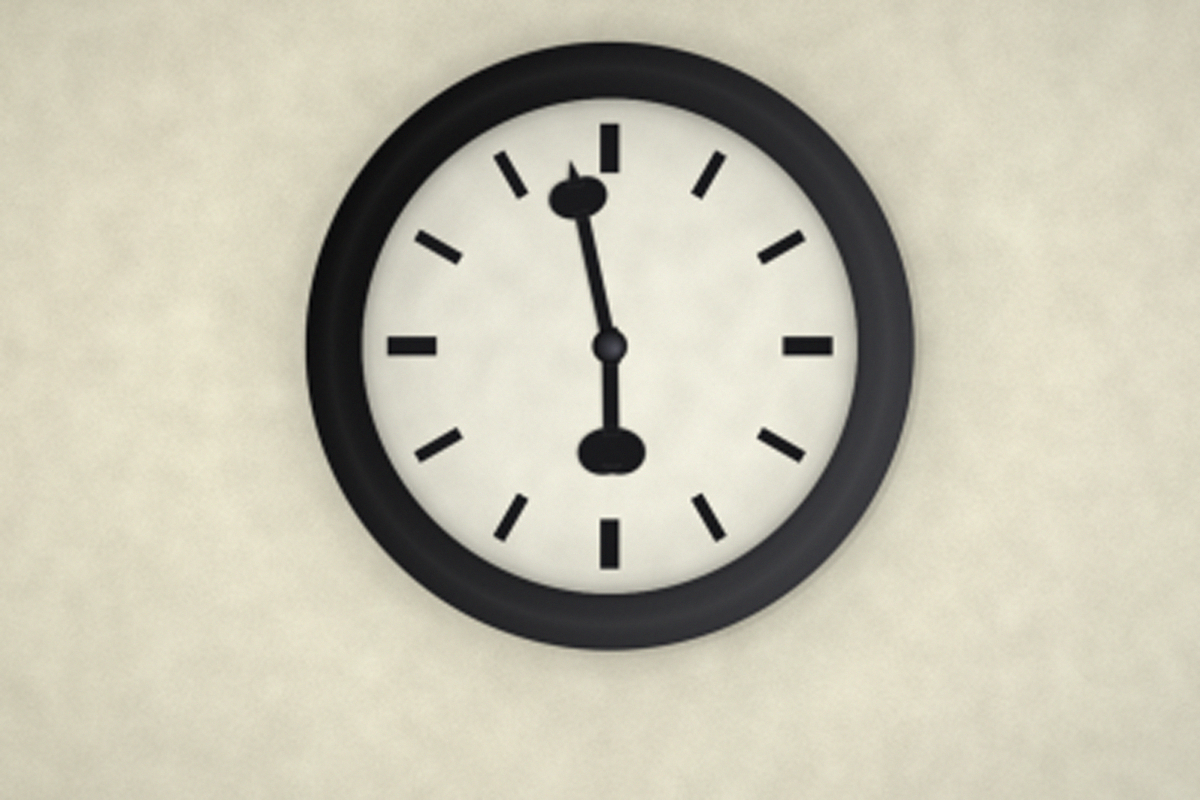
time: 5:58
